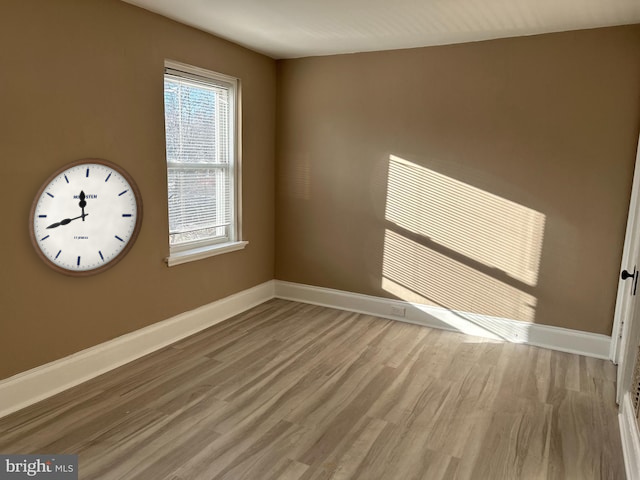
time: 11:42
